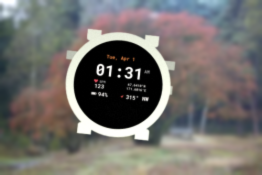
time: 1:31
